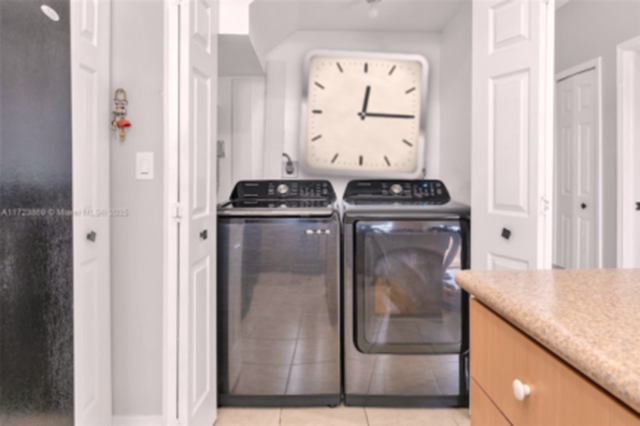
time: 12:15
